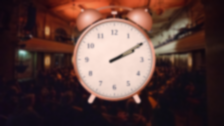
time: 2:10
